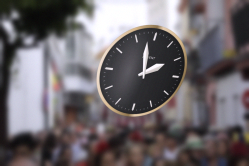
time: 1:58
